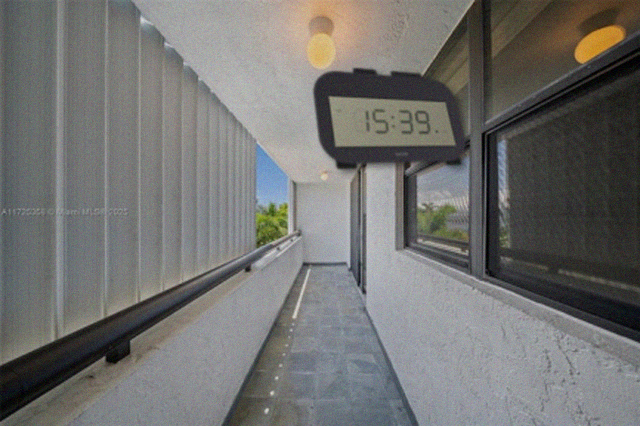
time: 15:39
